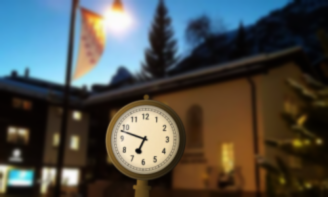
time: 6:48
